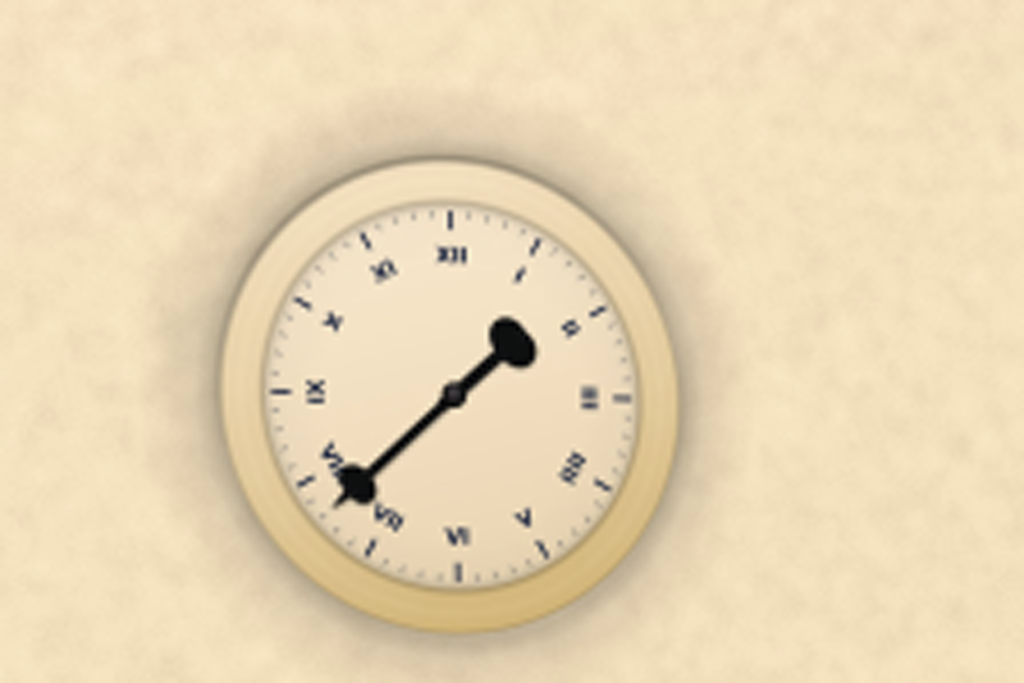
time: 1:38
